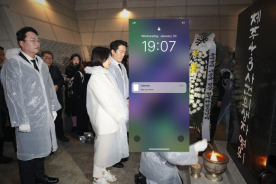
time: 19:07
